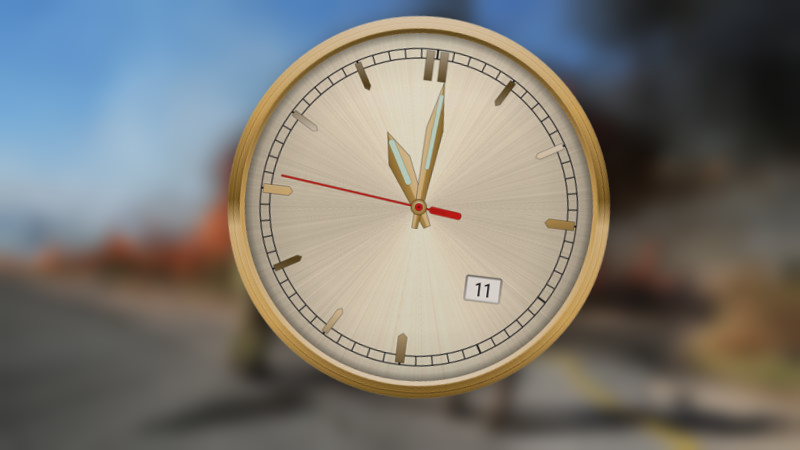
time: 11:00:46
